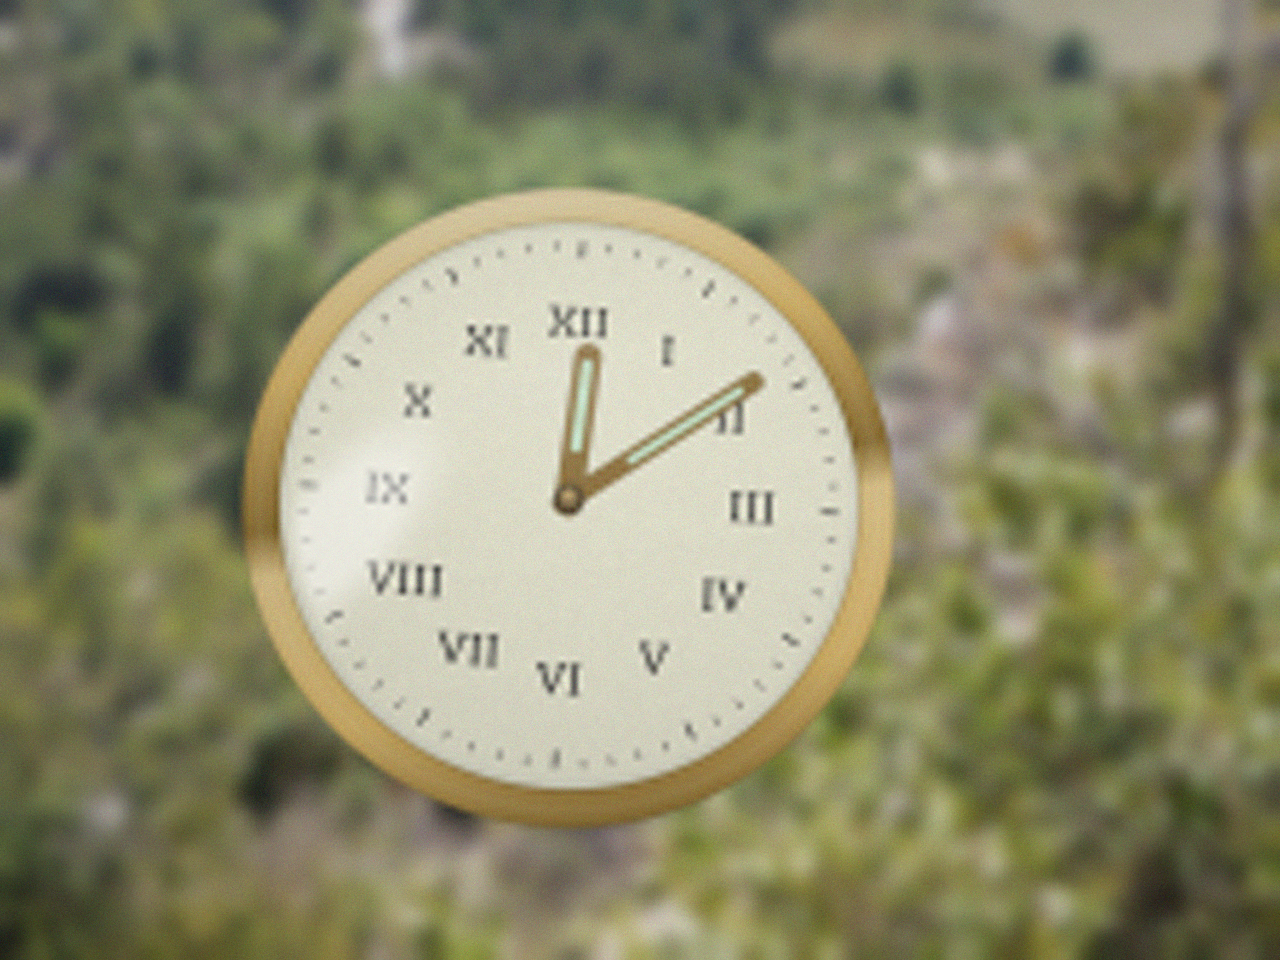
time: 12:09
